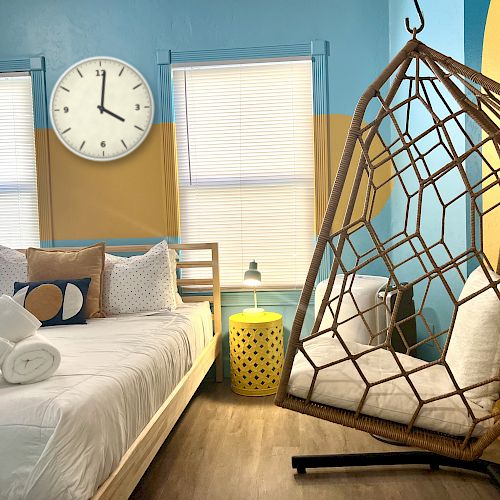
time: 4:01
